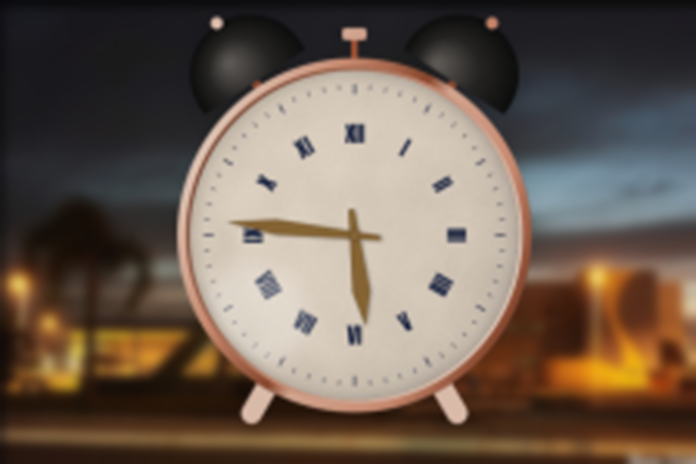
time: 5:46
